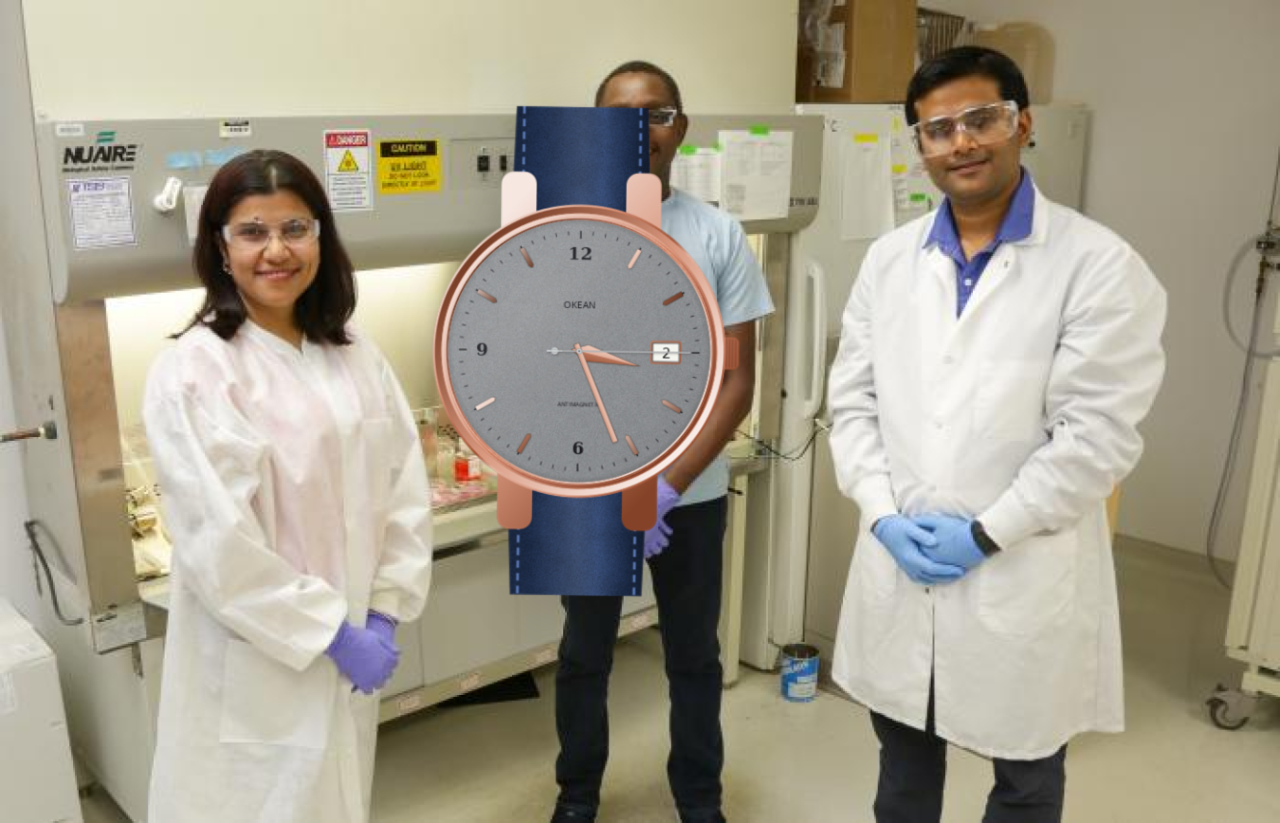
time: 3:26:15
